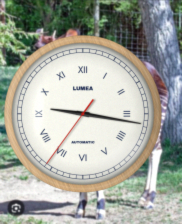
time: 9:16:36
